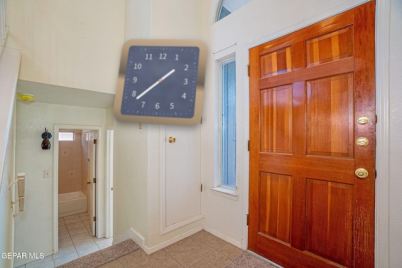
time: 1:38
